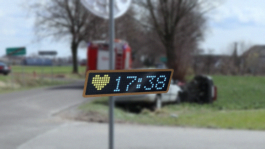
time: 17:38
